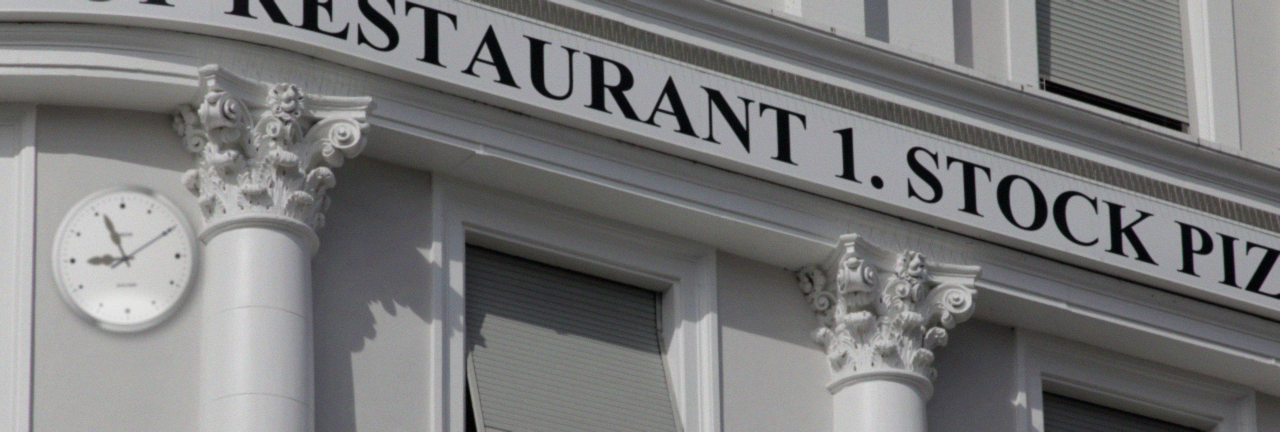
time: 8:56:10
